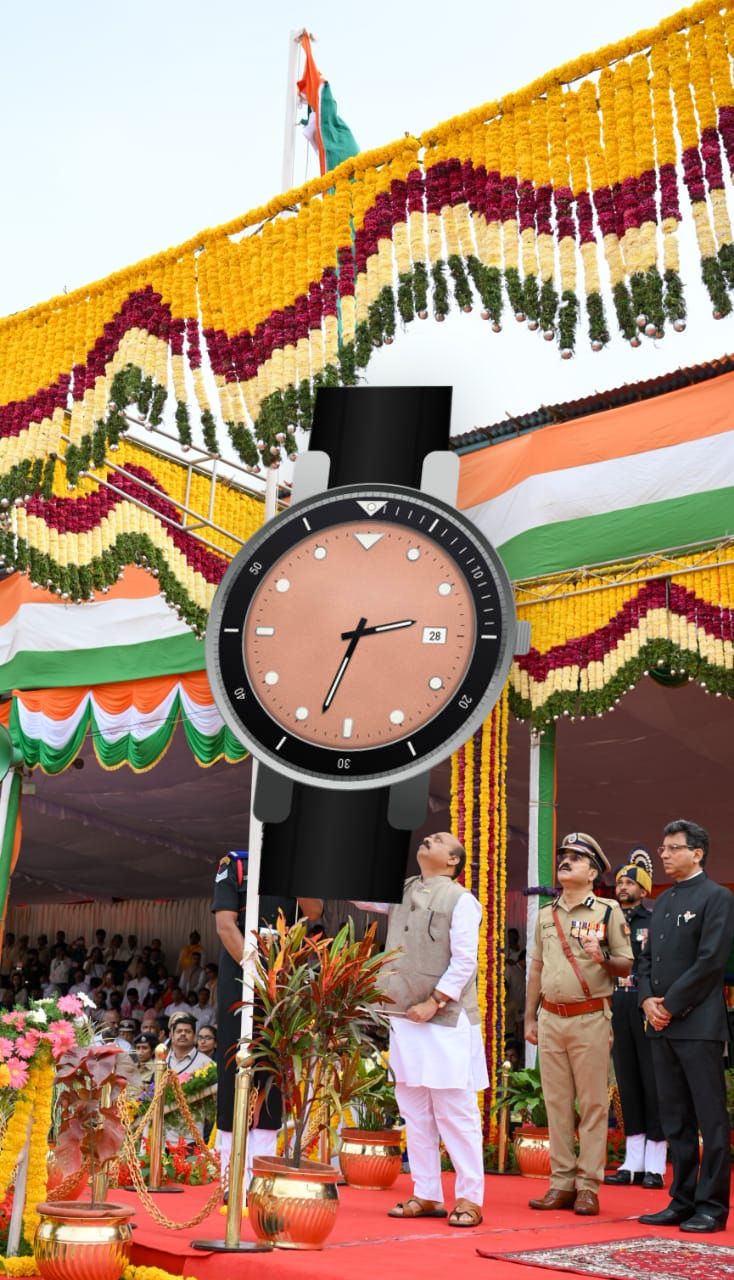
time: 2:33
